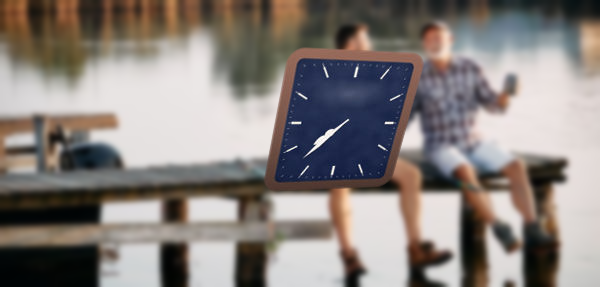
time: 7:37
